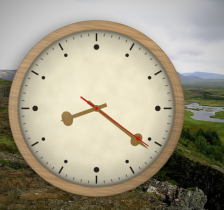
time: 8:21:21
